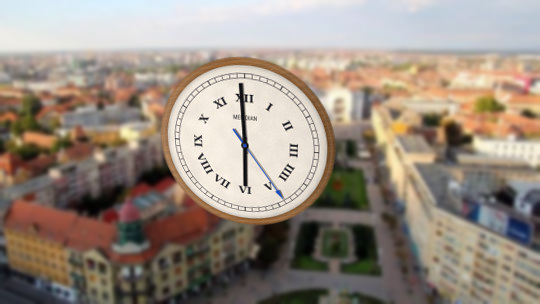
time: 5:59:24
